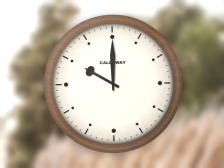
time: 10:00
